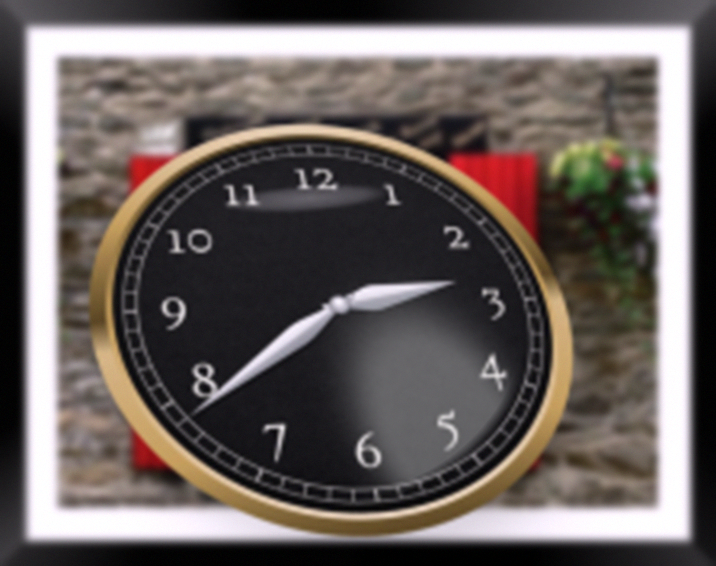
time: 2:39
